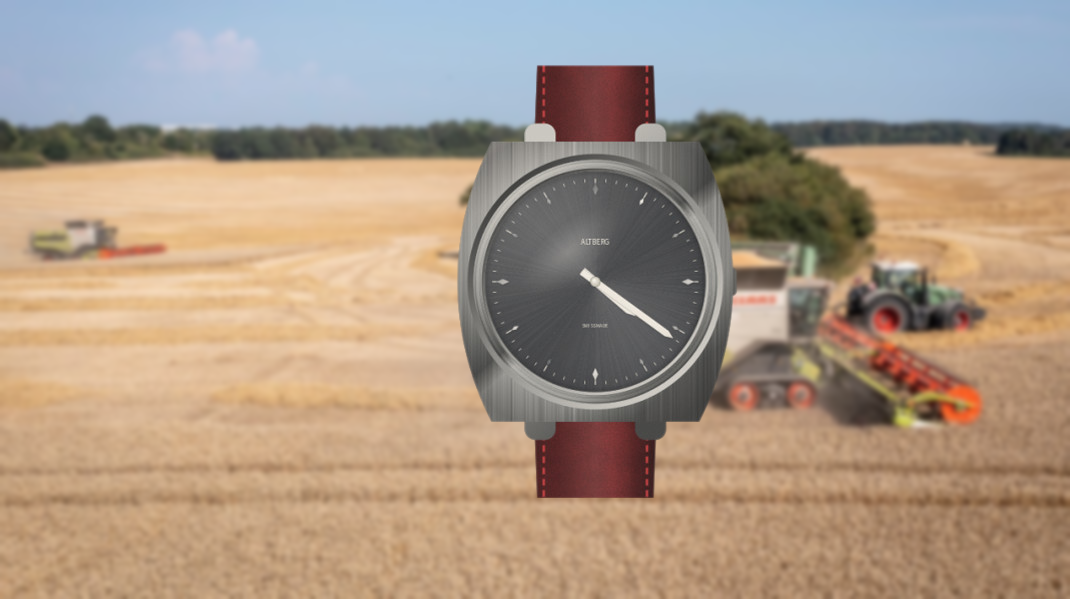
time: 4:21
